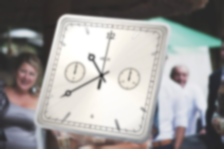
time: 10:39
